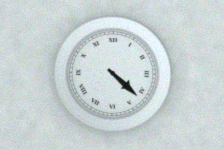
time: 4:22
